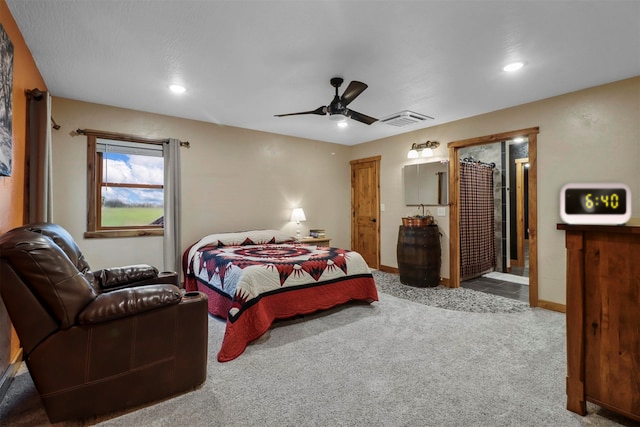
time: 6:40
